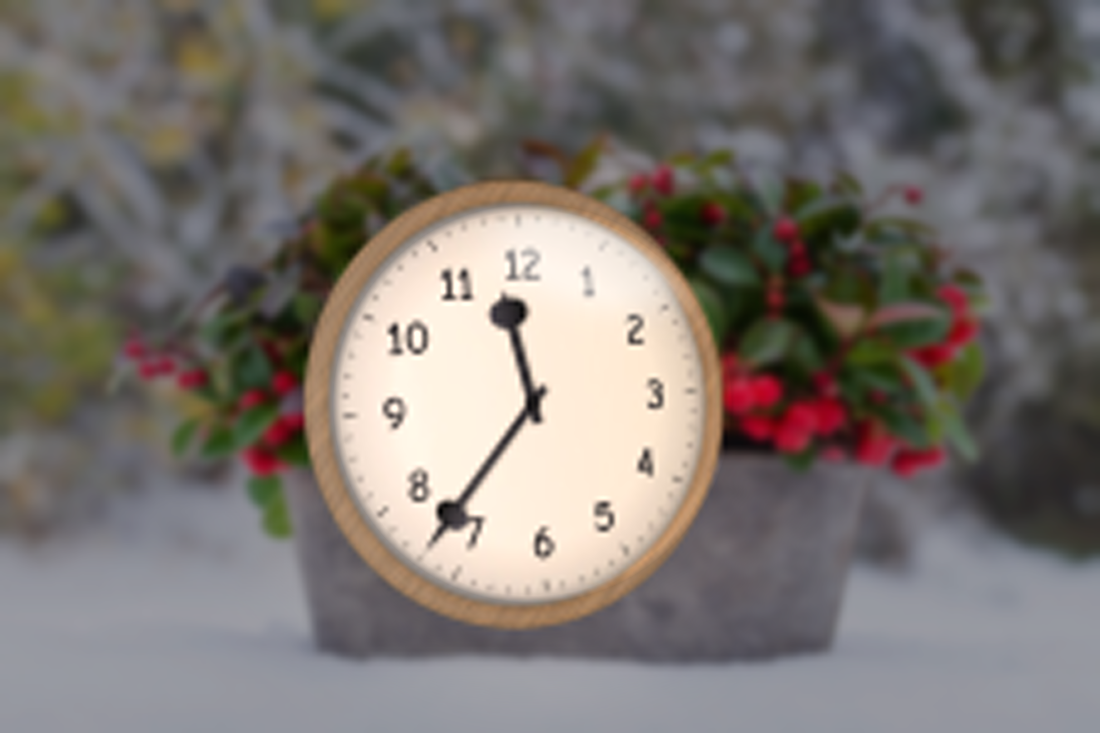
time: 11:37
